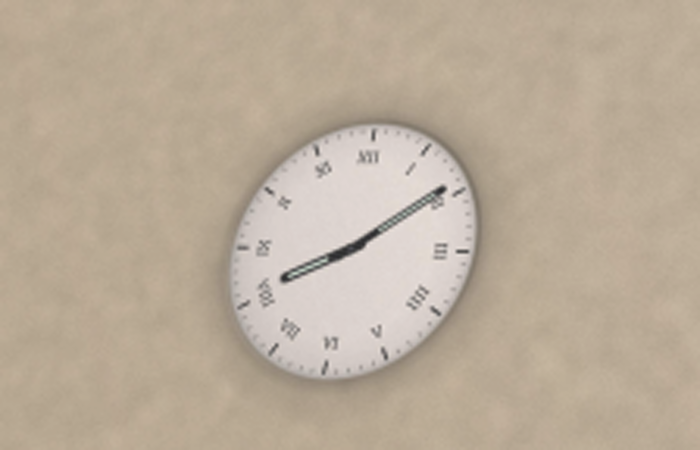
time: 8:09
